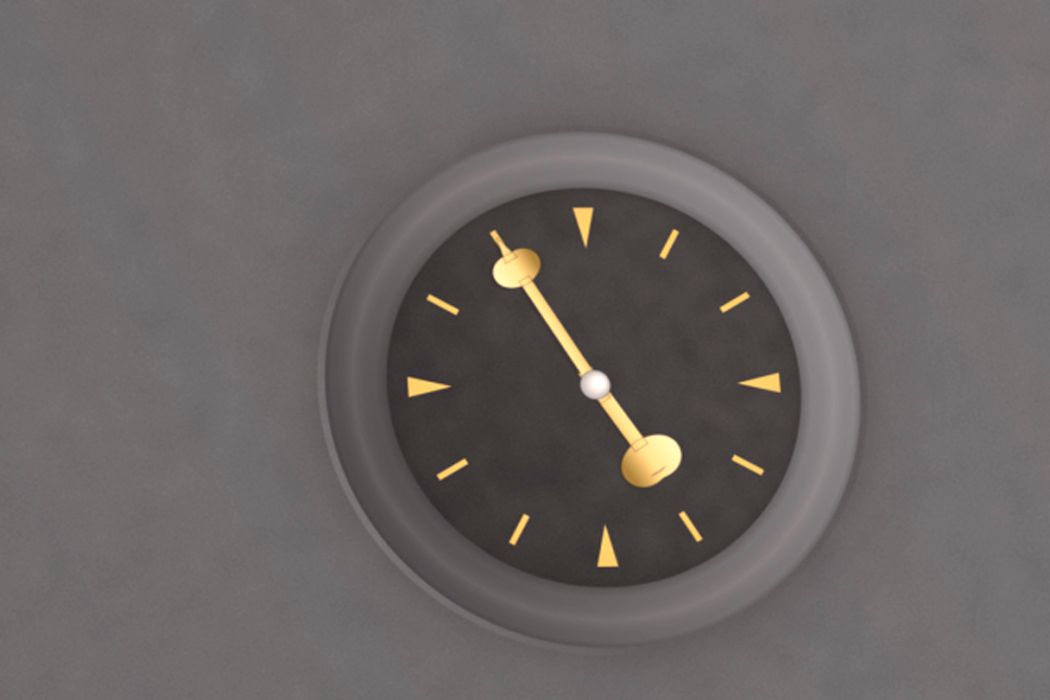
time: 4:55
